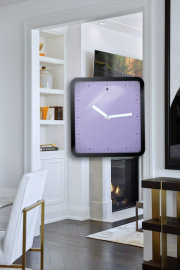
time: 10:14
